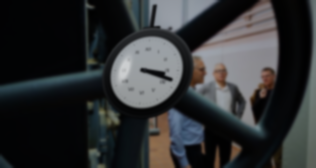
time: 3:18
